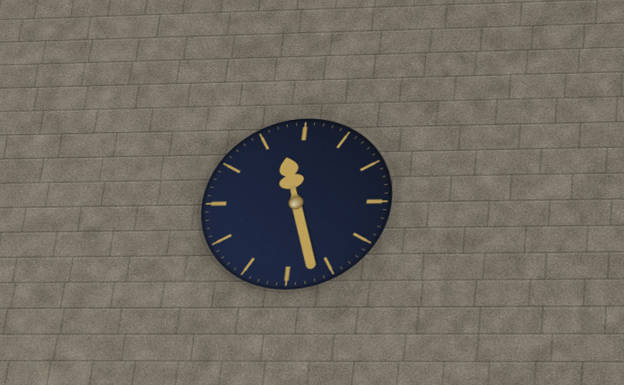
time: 11:27
